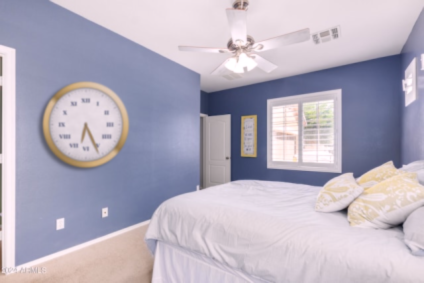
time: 6:26
